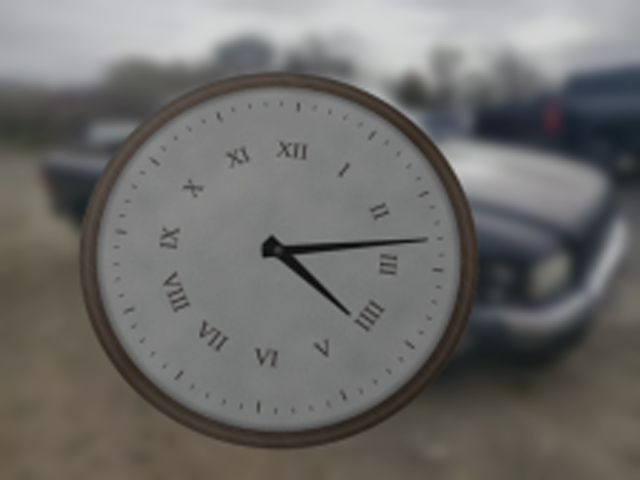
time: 4:13
